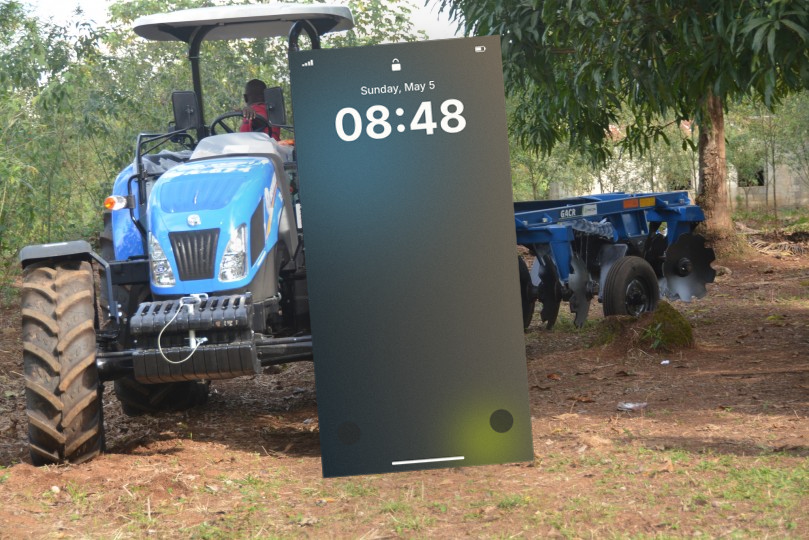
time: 8:48
